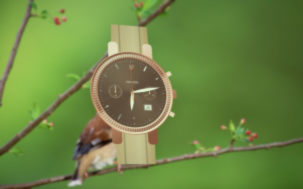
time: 6:13
